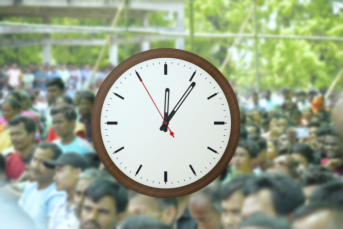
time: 12:05:55
